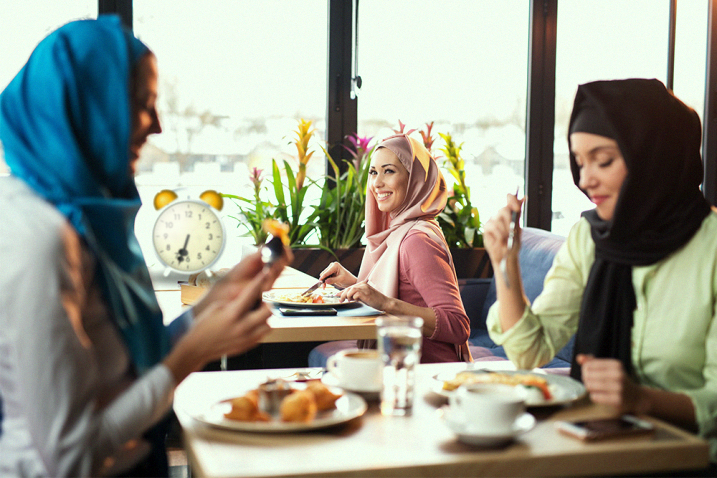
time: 6:33
